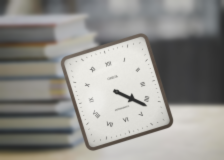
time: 4:22
